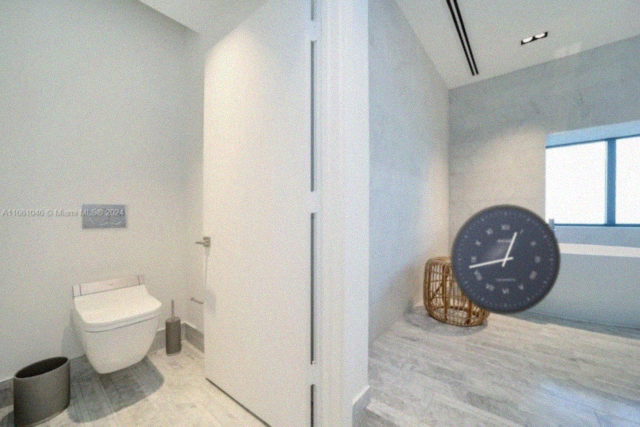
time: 12:43
